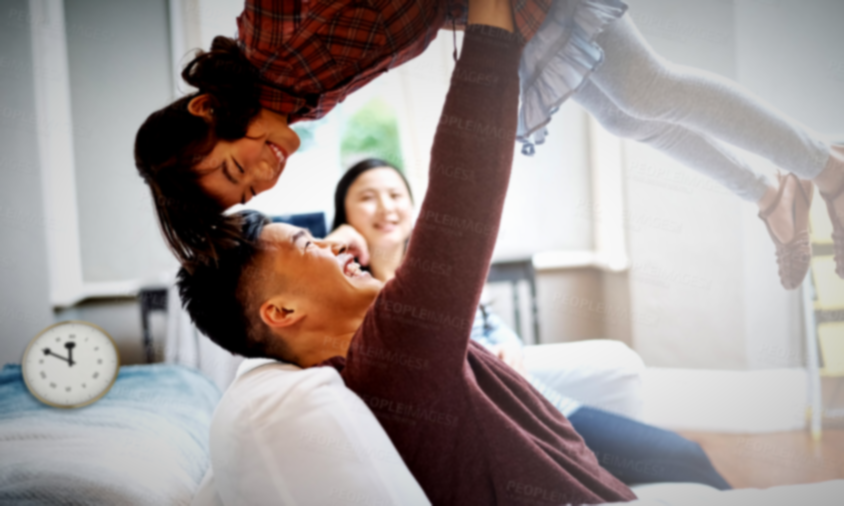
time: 11:49
